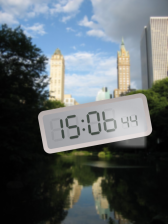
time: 15:06:44
